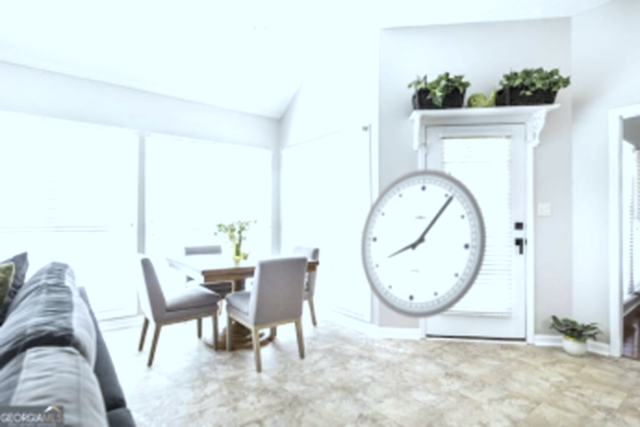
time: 8:06
